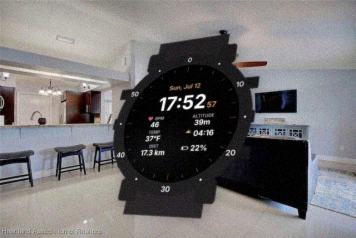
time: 17:52
